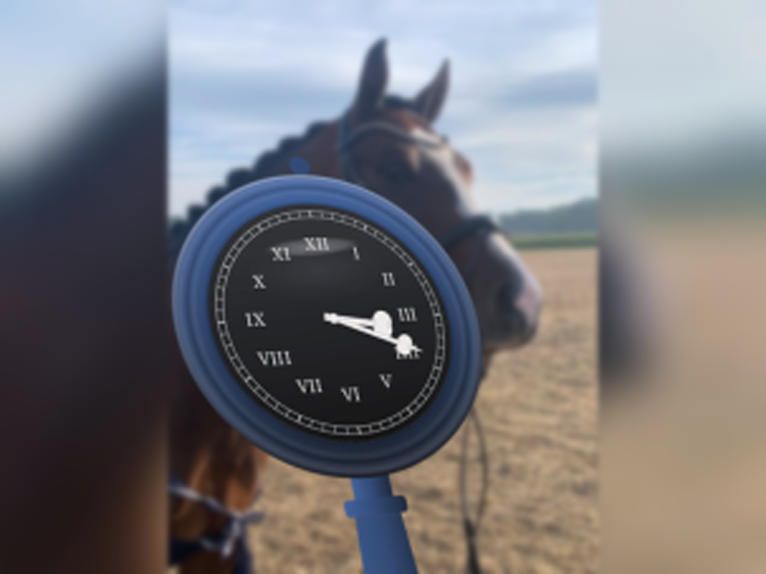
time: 3:19
